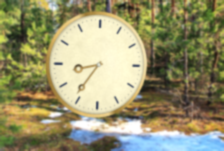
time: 8:36
